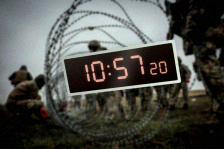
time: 10:57:20
